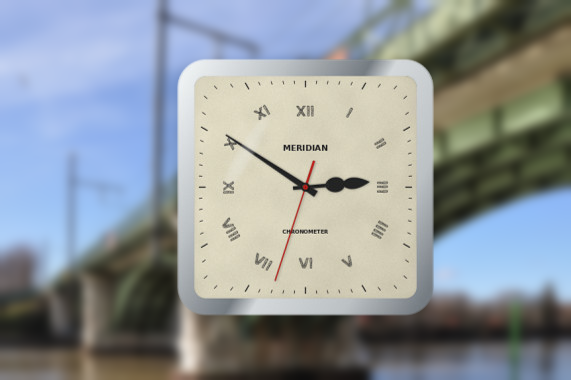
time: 2:50:33
